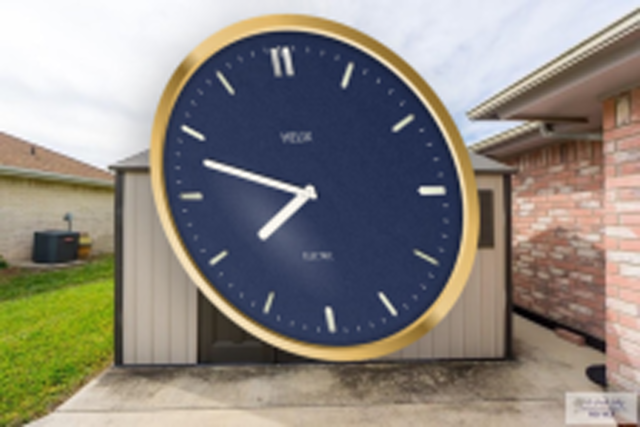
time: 7:48
